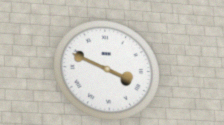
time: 3:49
